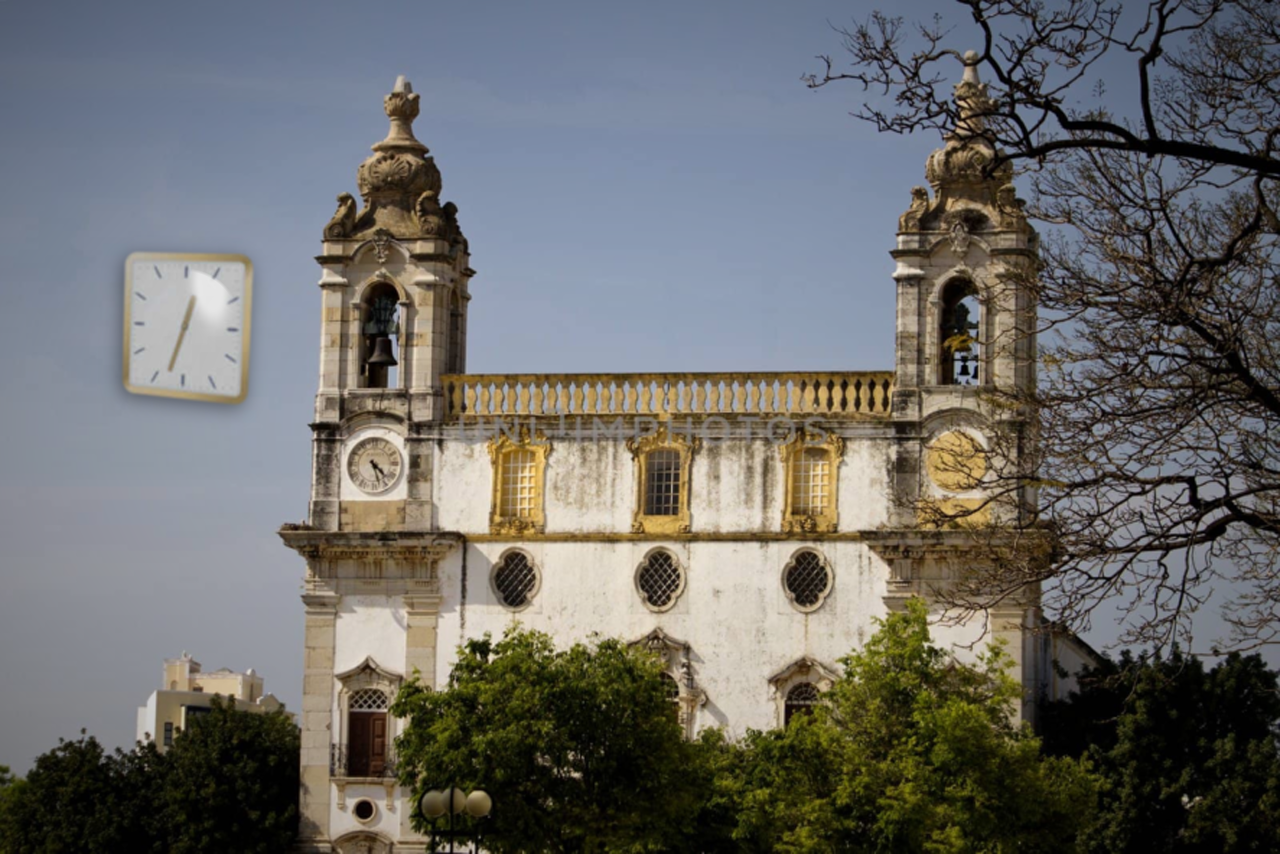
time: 12:33
